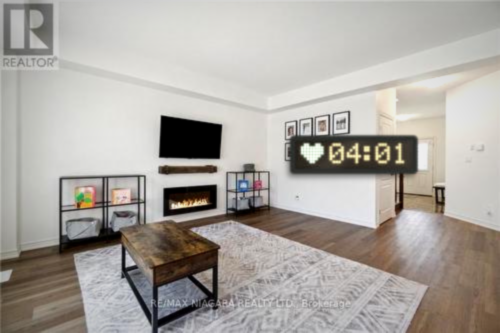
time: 4:01
